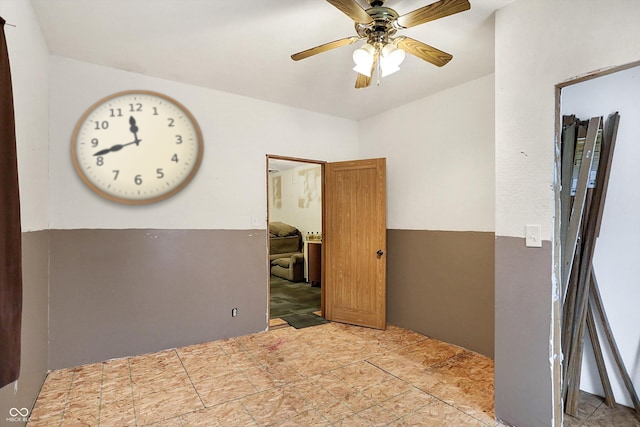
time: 11:42
